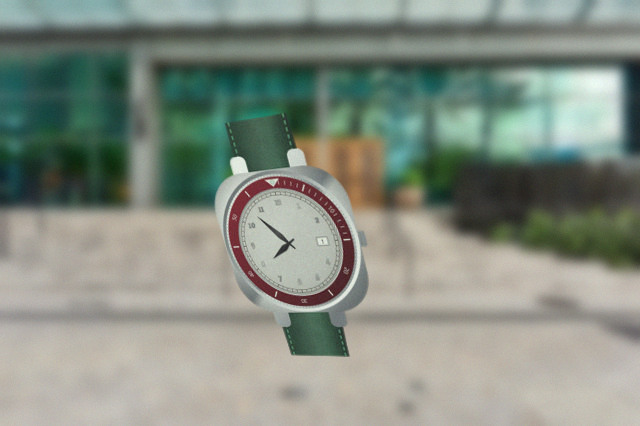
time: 7:53
